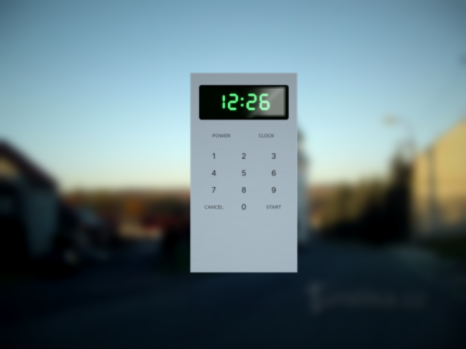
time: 12:26
